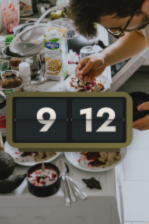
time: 9:12
